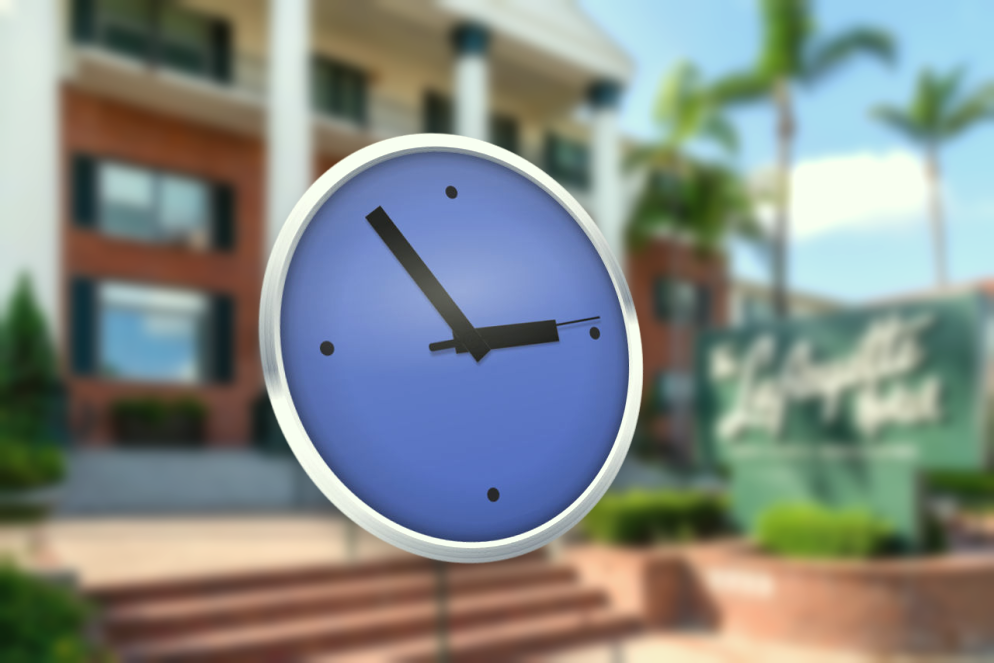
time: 2:54:14
